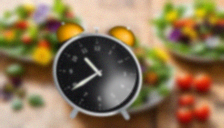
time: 10:39
